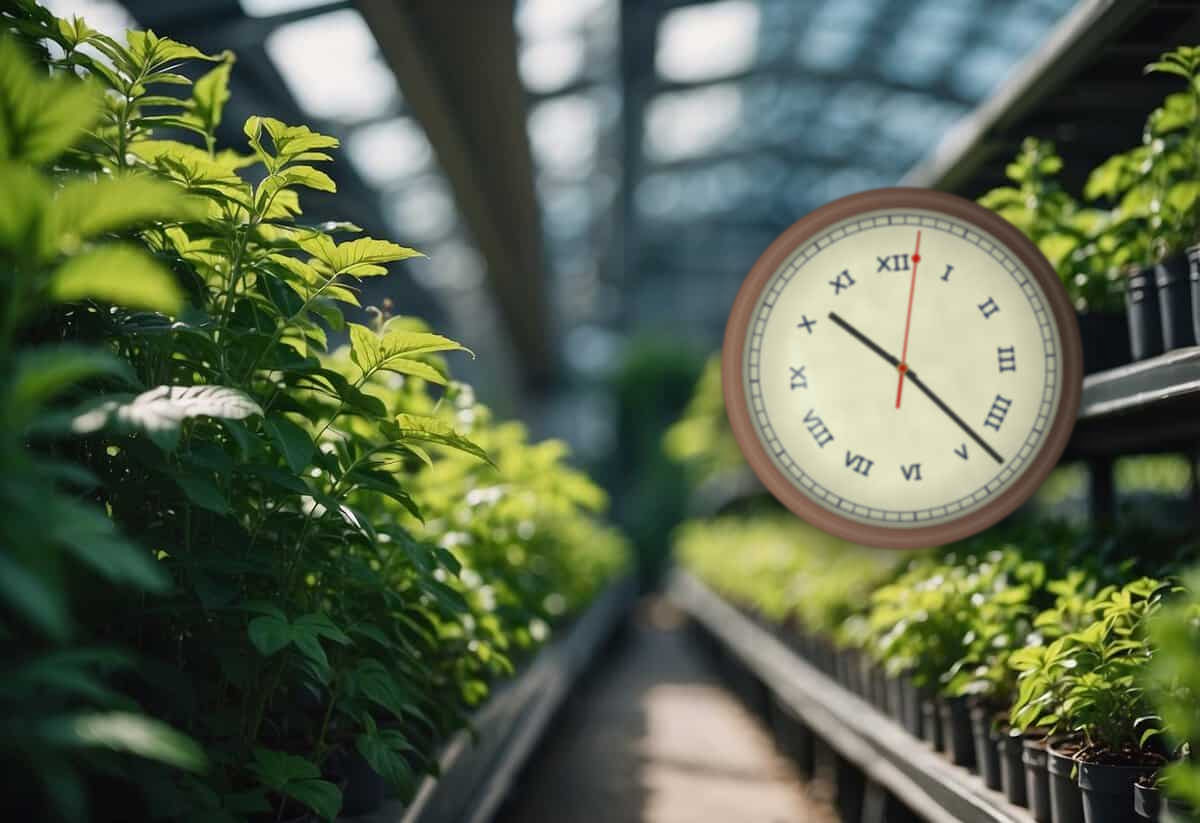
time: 10:23:02
